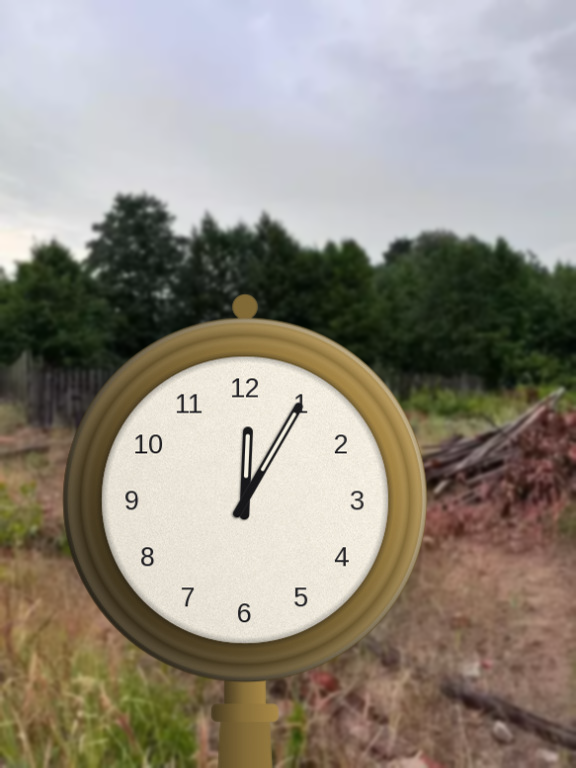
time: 12:05
